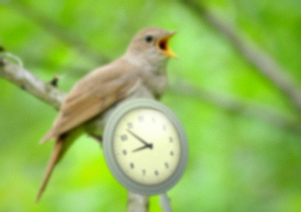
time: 8:53
